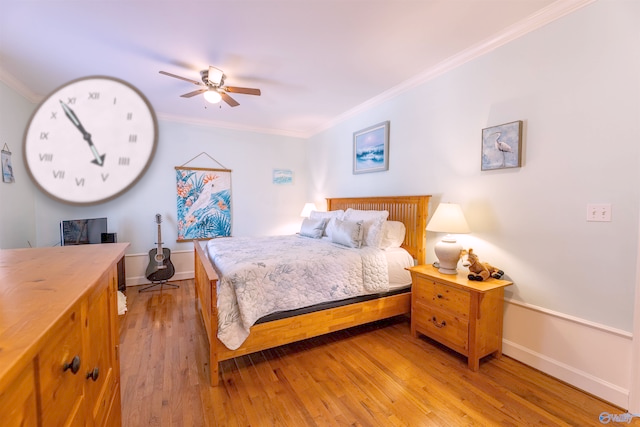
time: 4:53
